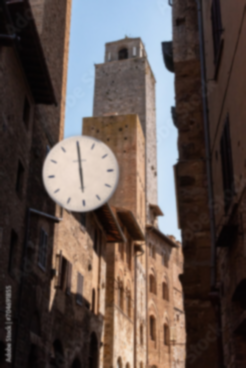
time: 6:00
